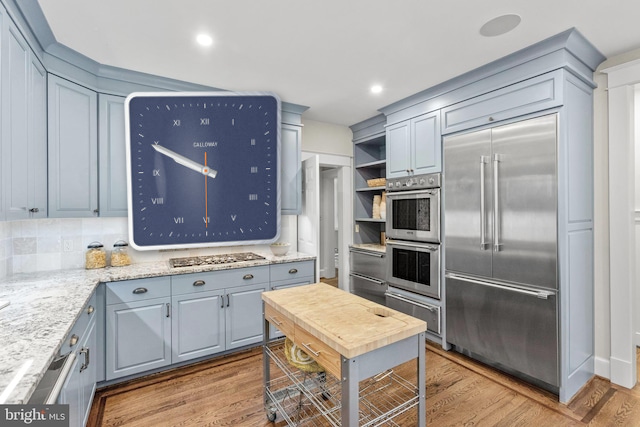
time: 9:49:30
